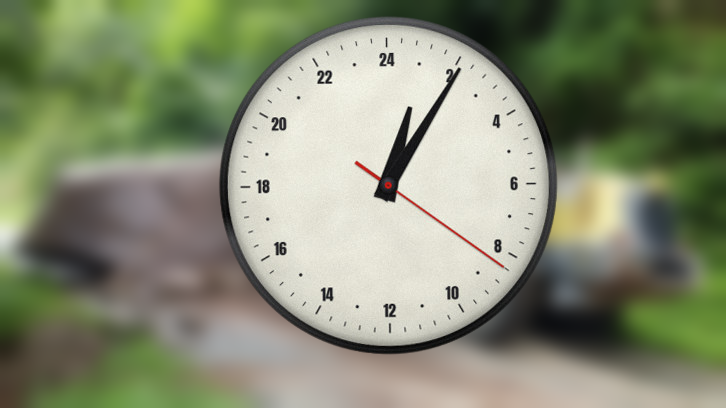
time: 1:05:21
